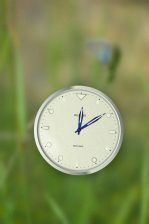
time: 12:09
